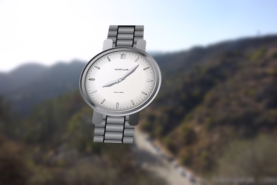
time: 8:07
